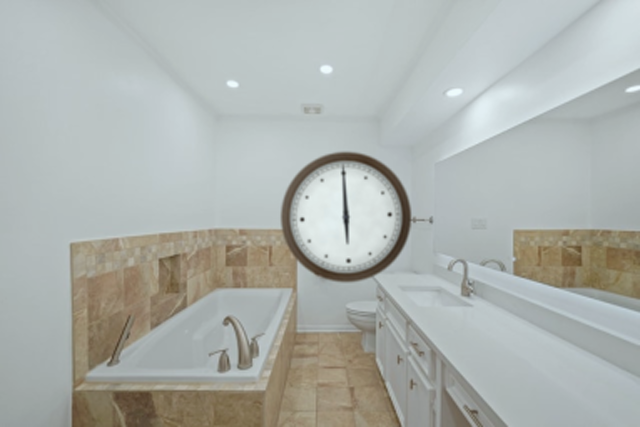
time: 6:00
